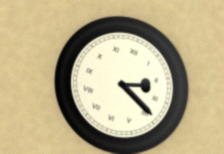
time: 2:19
